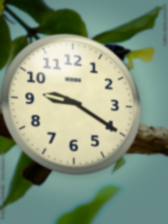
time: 9:20
